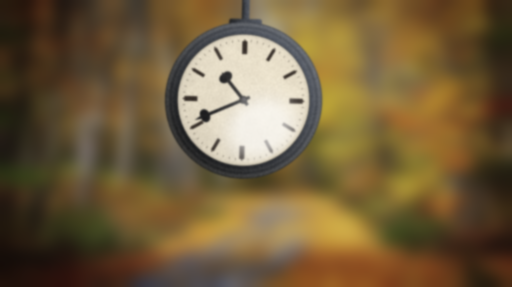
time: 10:41
